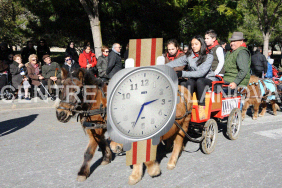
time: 2:34
